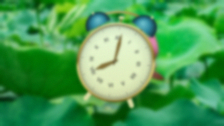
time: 8:01
